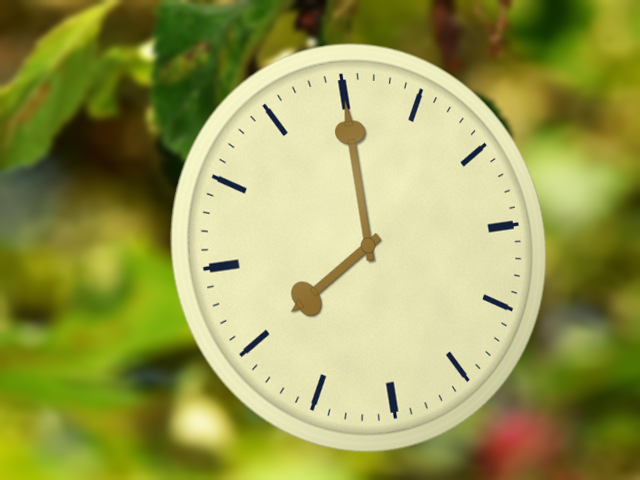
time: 8:00
